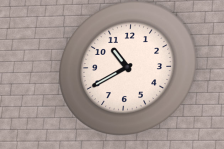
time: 10:40
